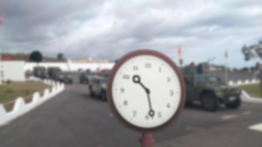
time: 10:28
